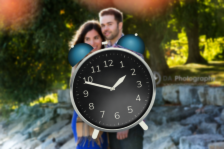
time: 1:49
